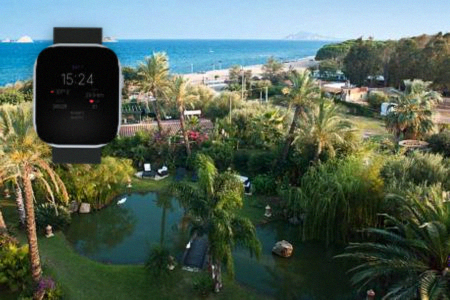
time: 15:24
